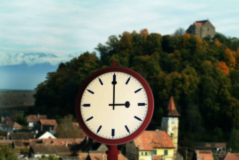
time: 3:00
